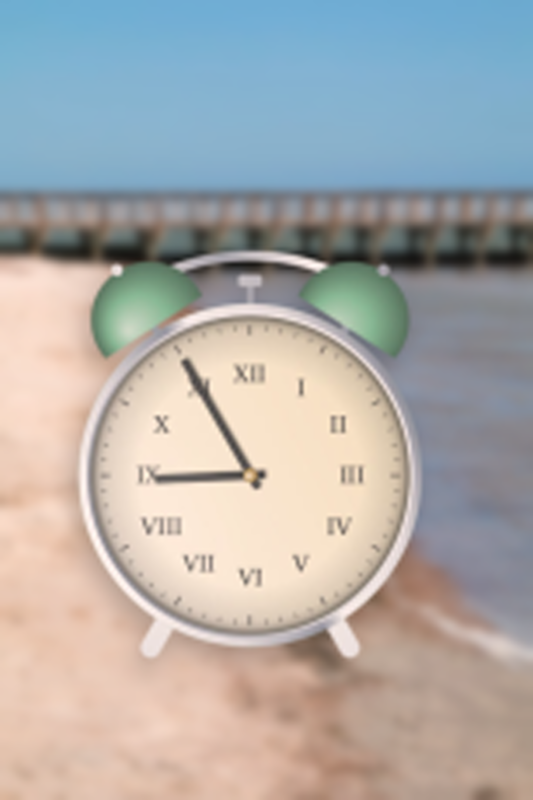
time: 8:55
